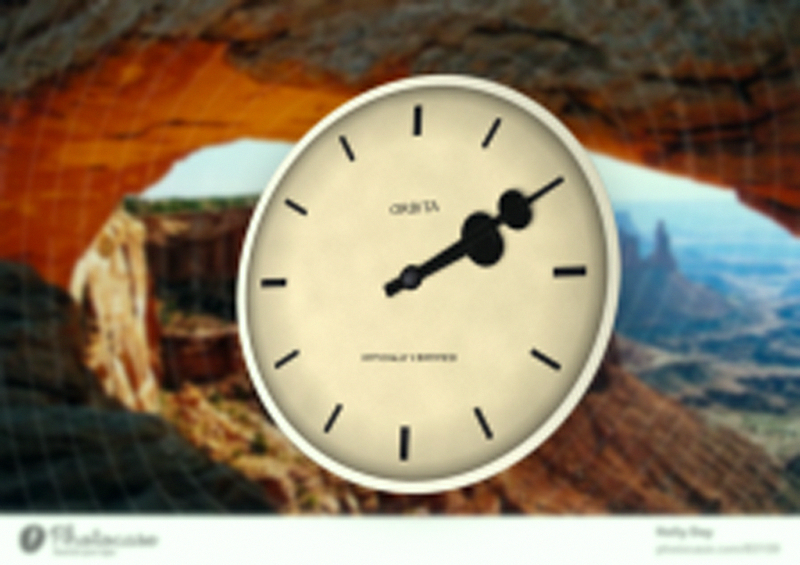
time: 2:10
